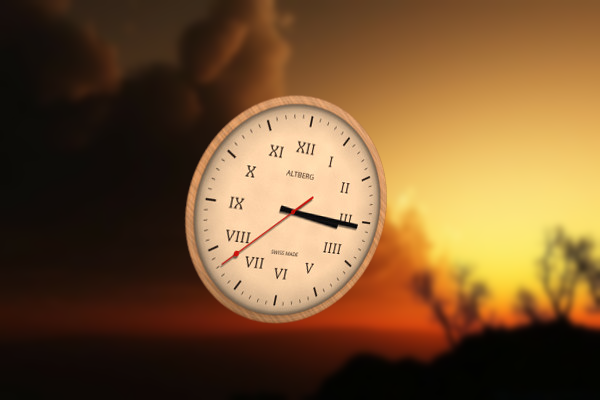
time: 3:15:38
